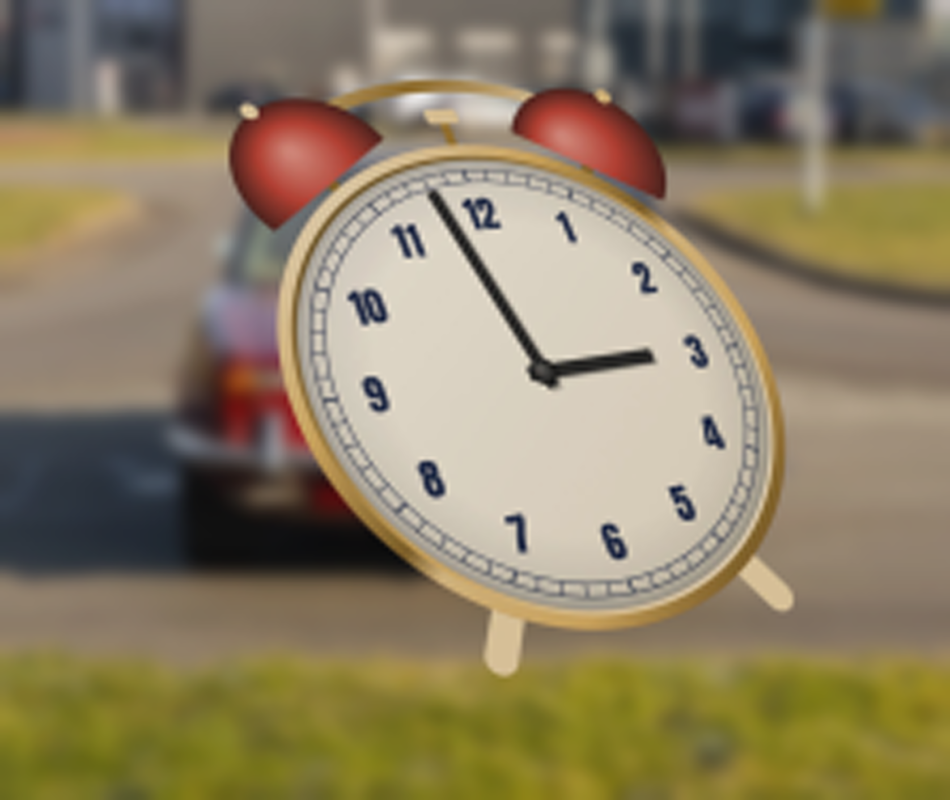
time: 2:58
